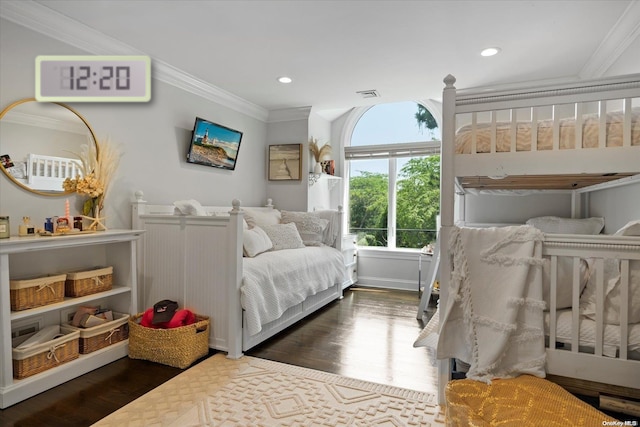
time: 12:20
